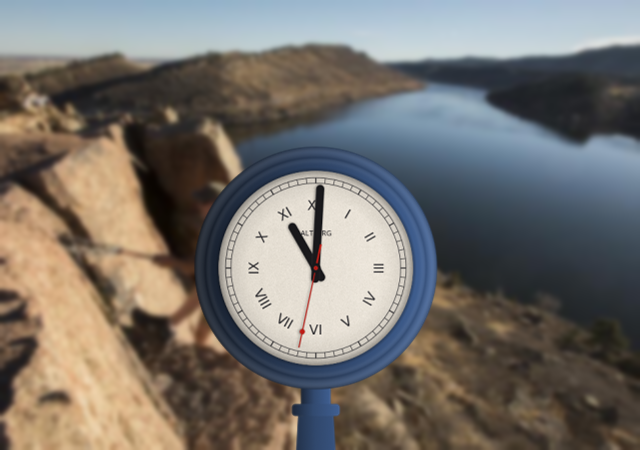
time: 11:00:32
